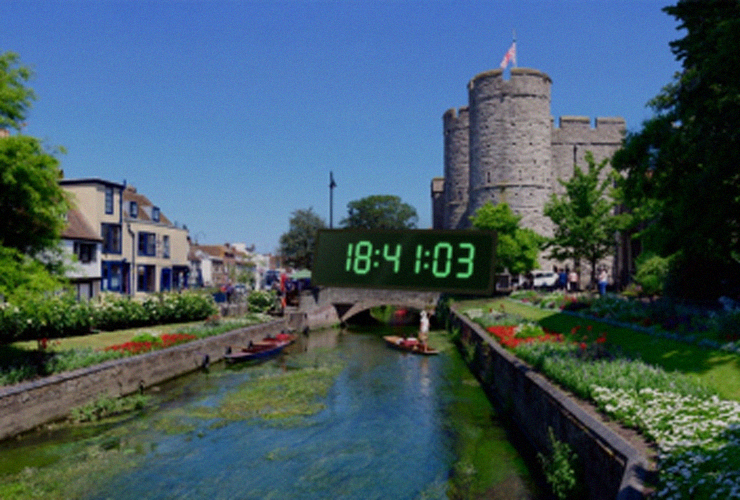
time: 18:41:03
